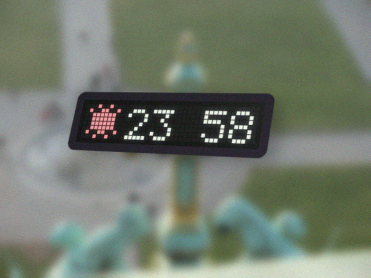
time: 23:58
